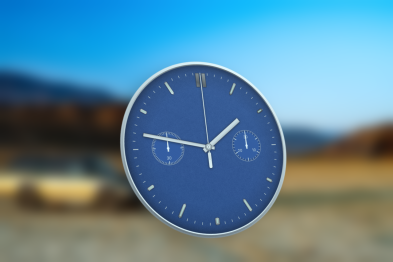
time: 1:47
